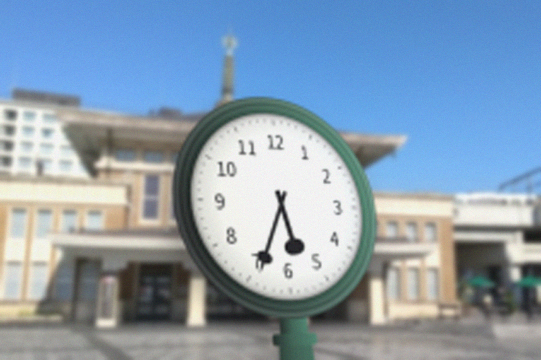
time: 5:34
